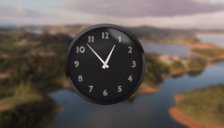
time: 12:53
